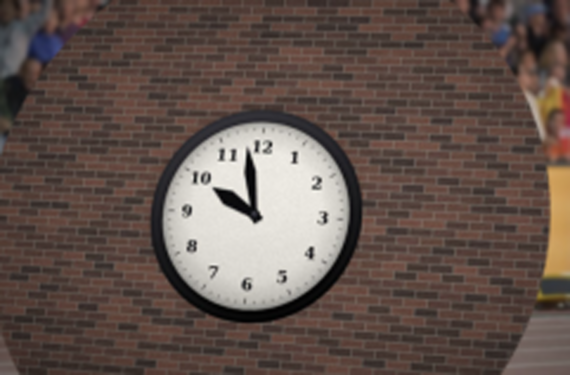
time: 9:58
